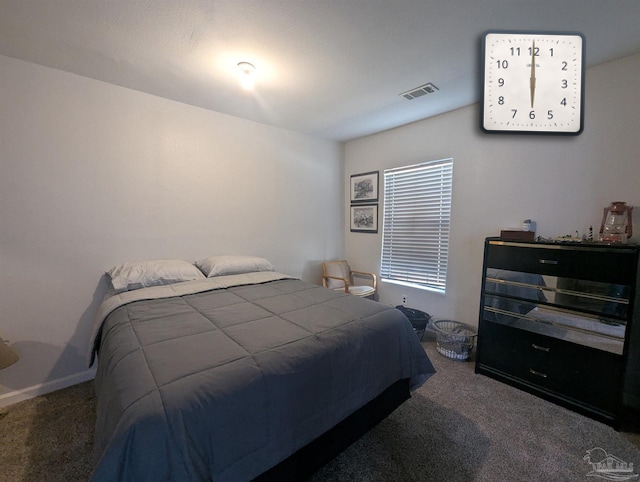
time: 6:00
